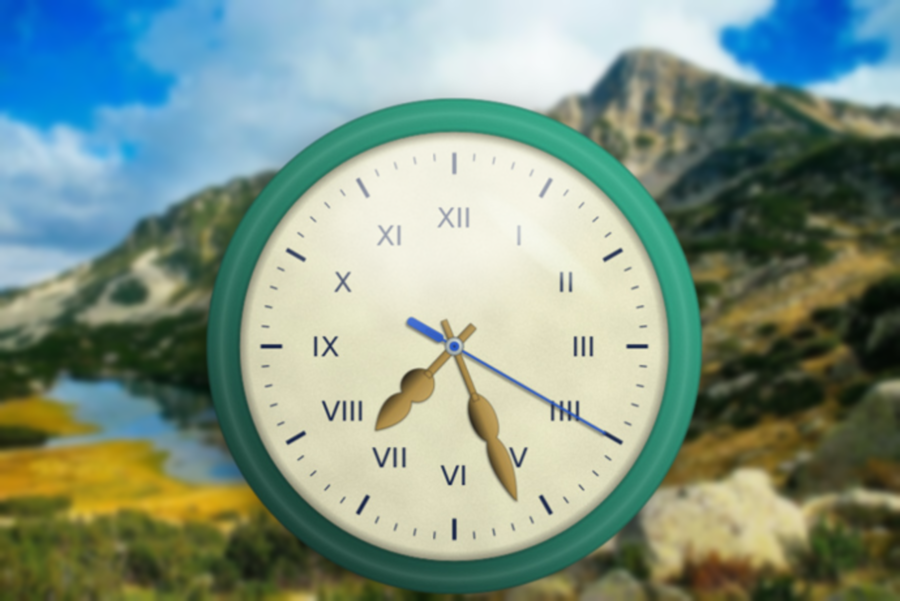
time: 7:26:20
